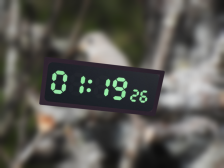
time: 1:19:26
